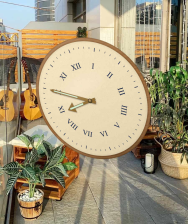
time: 8:50
